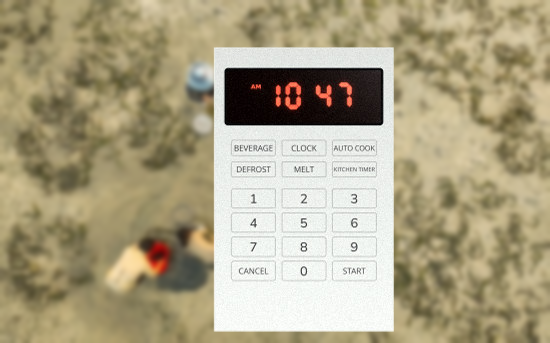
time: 10:47
